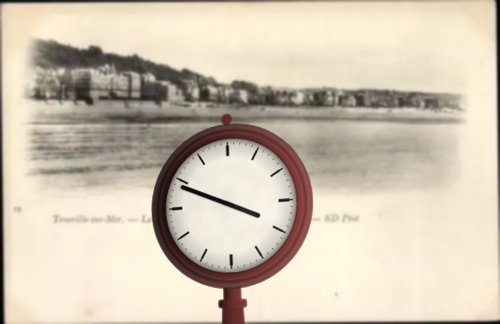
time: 3:49
